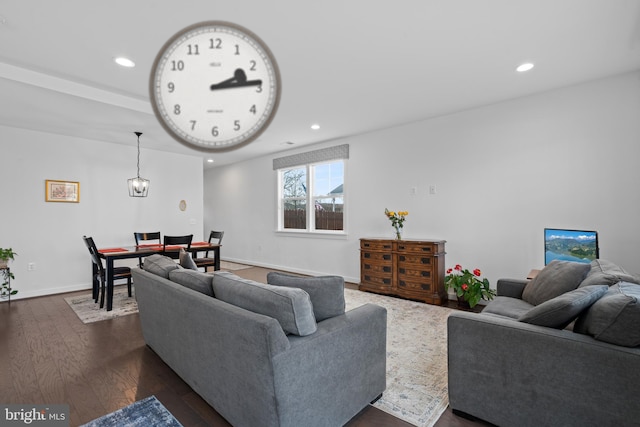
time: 2:14
